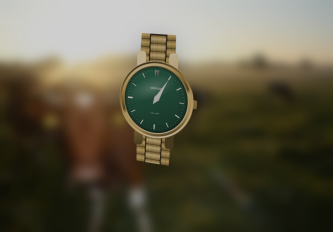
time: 1:05
